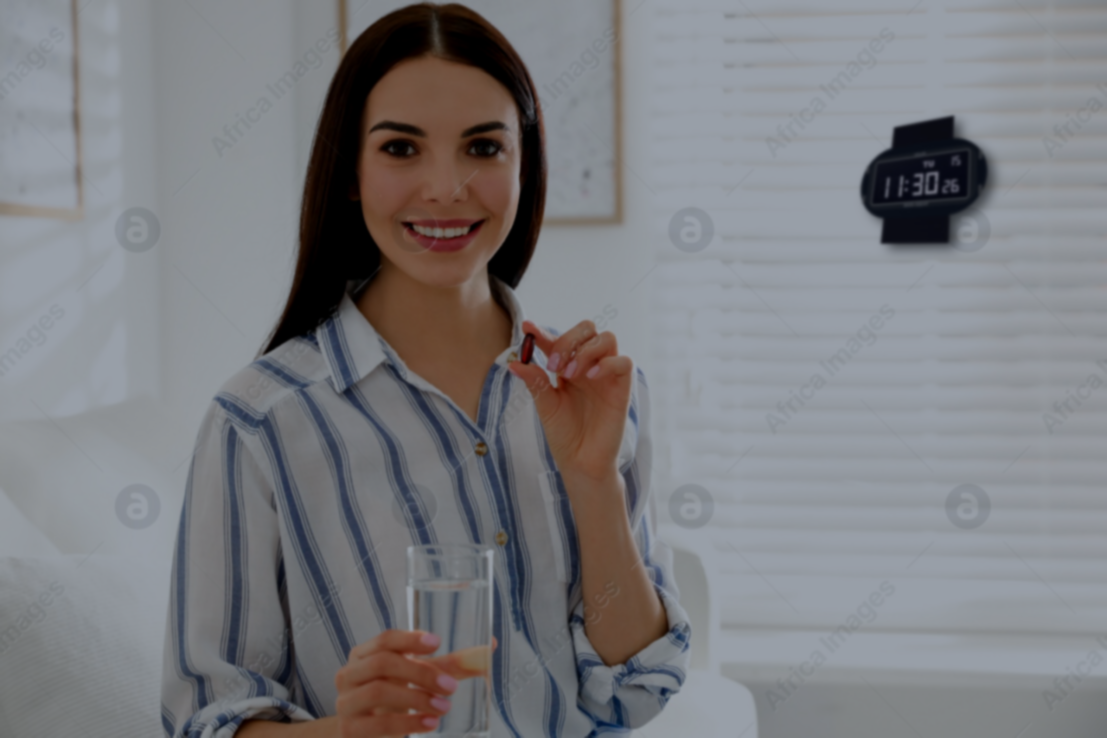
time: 11:30
